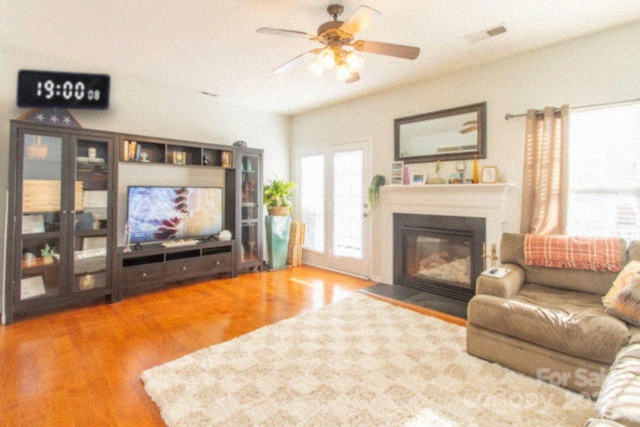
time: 19:00
